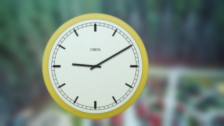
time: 9:10
